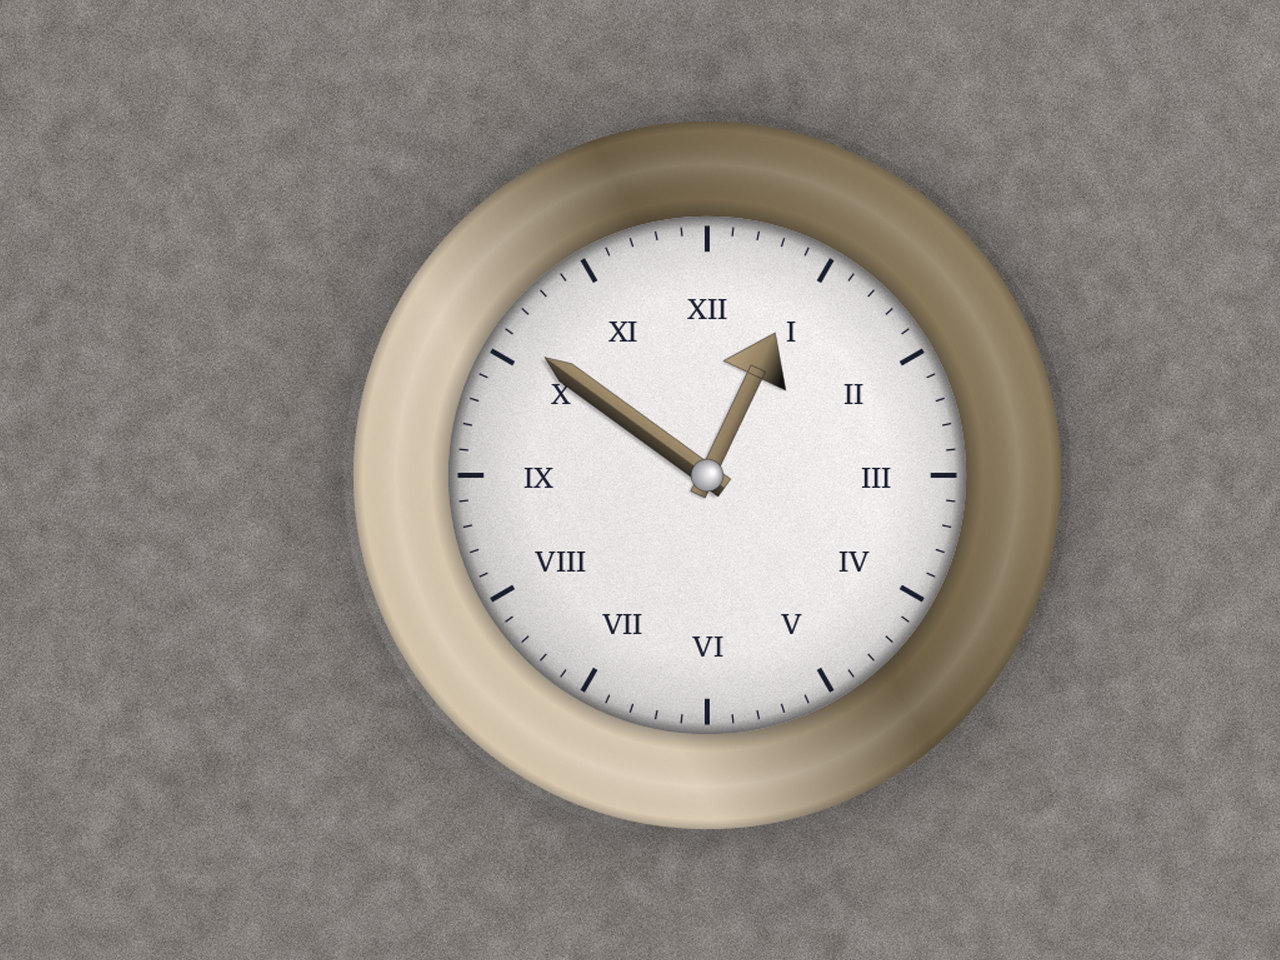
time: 12:51
